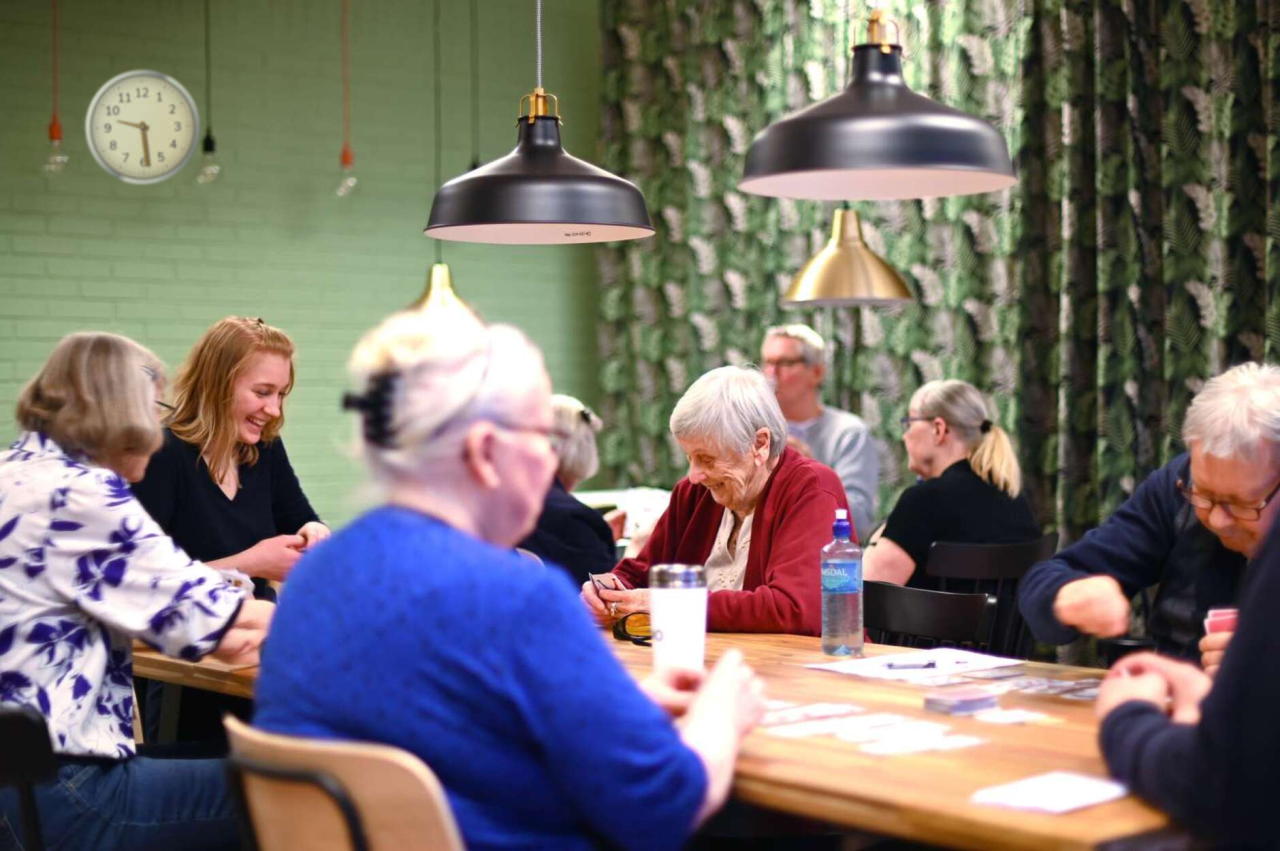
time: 9:29
